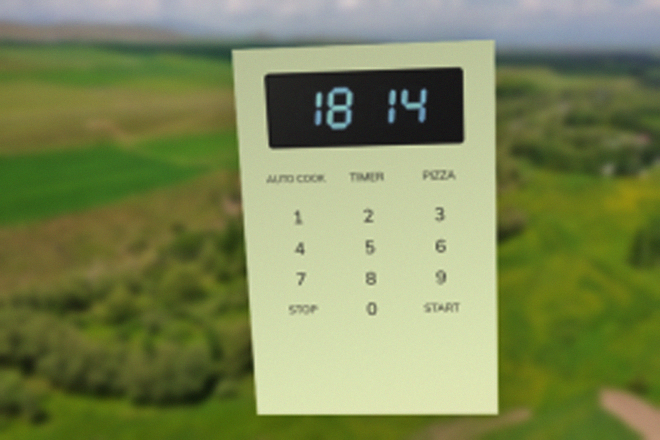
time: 18:14
